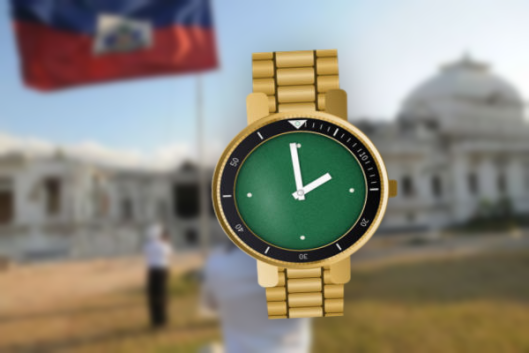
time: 1:59
